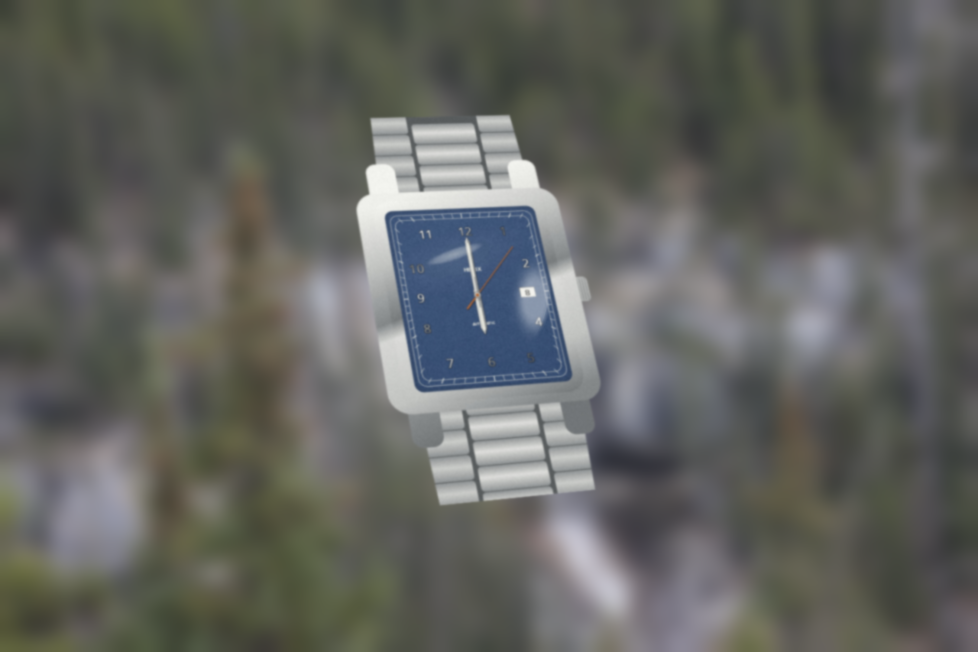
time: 6:00:07
